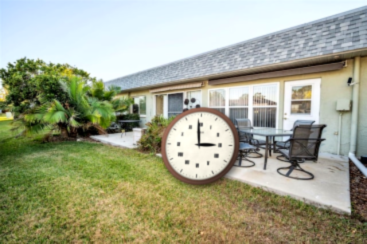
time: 2:59
